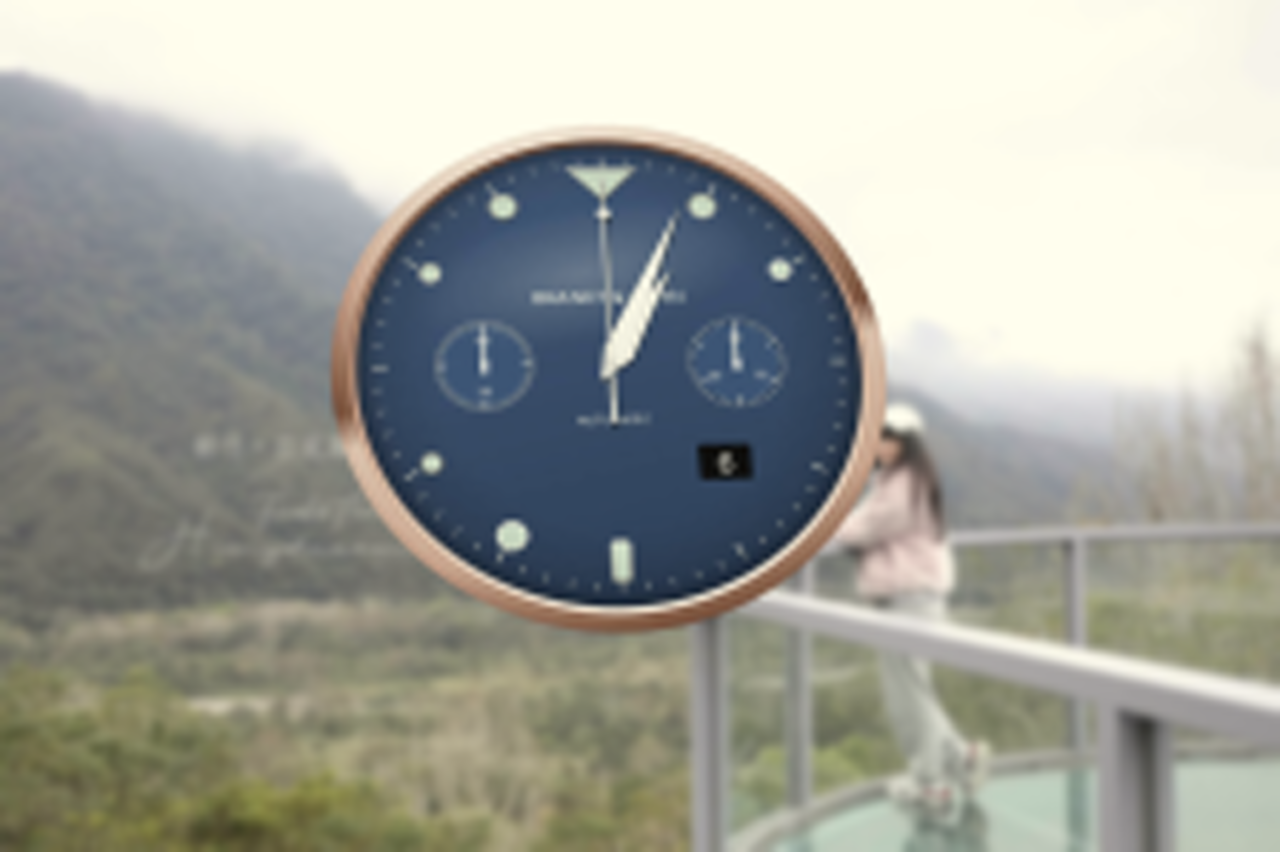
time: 1:04
